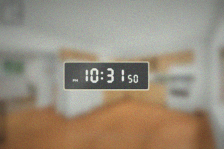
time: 10:31:50
